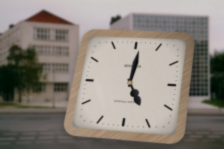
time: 5:01
